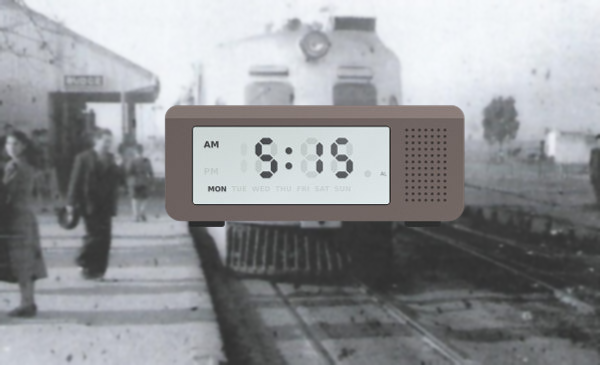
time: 5:15
